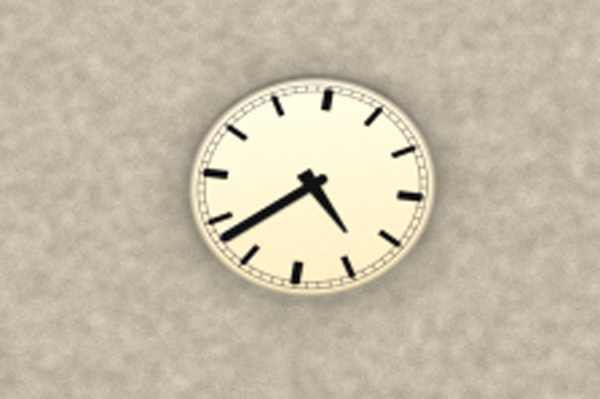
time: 4:38
